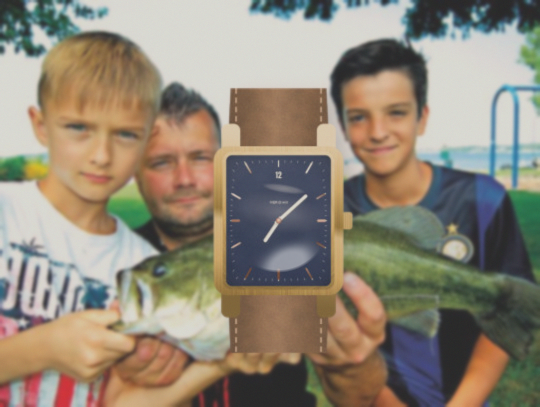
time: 7:08
